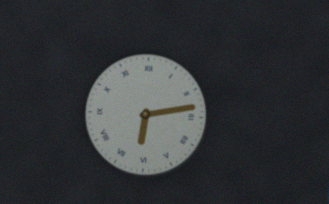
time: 6:13
